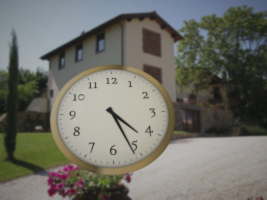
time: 4:26
